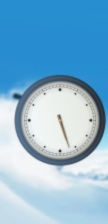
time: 5:27
